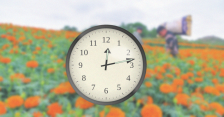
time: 12:13
